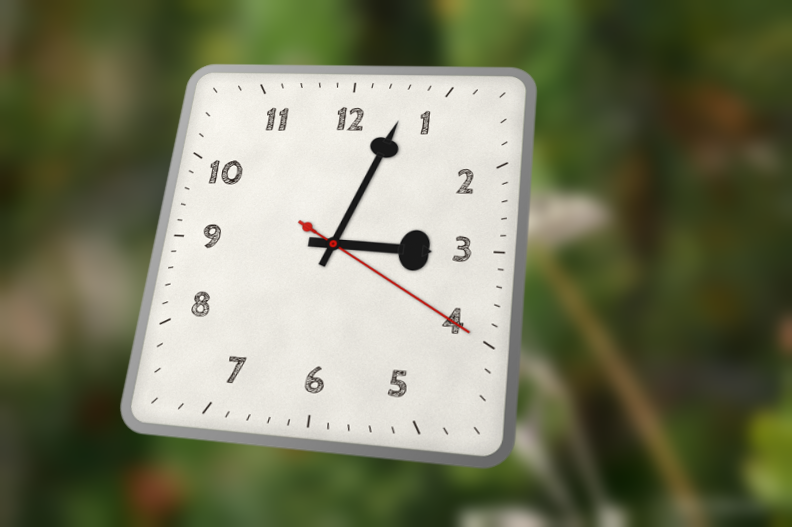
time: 3:03:20
